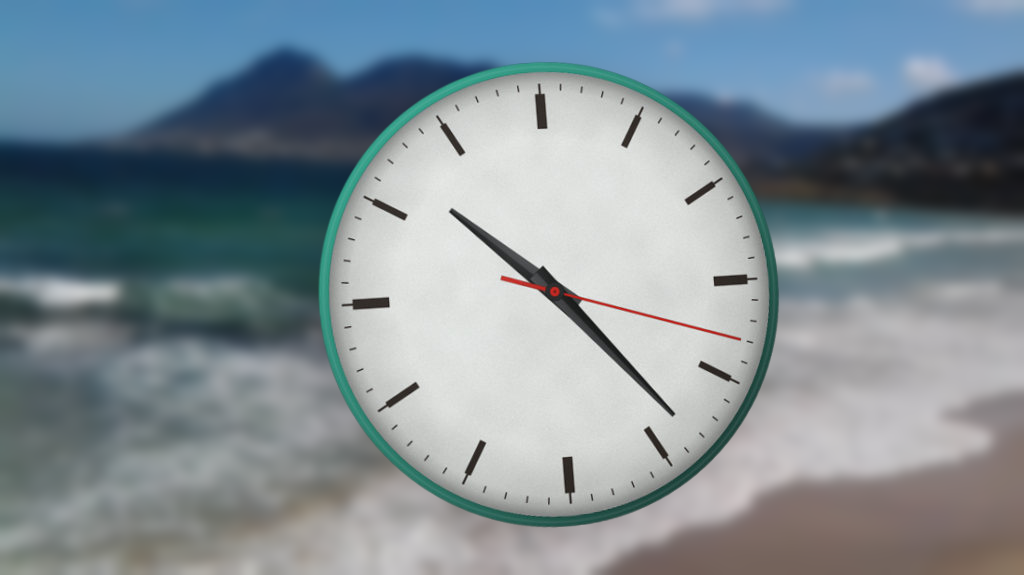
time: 10:23:18
